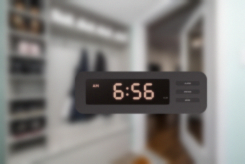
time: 6:56
